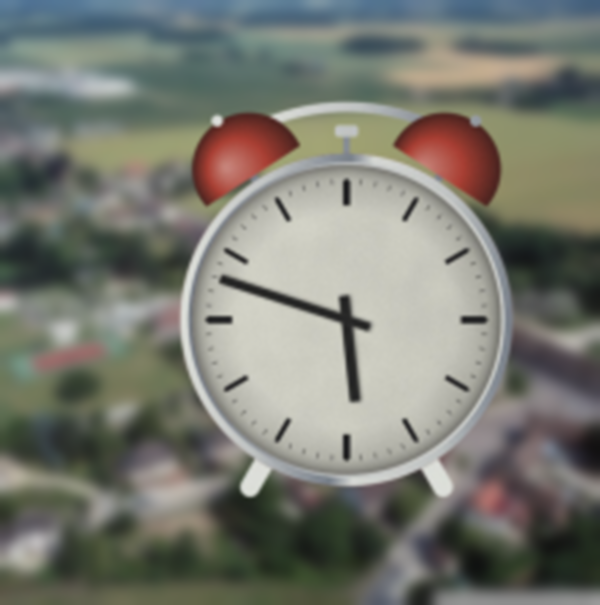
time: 5:48
